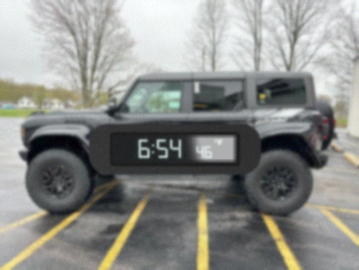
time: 6:54
